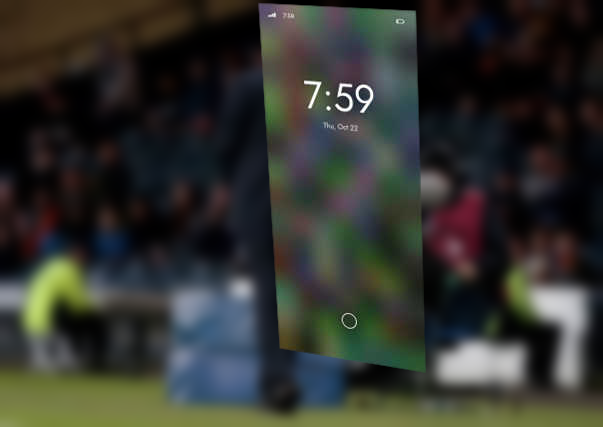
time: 7:59
